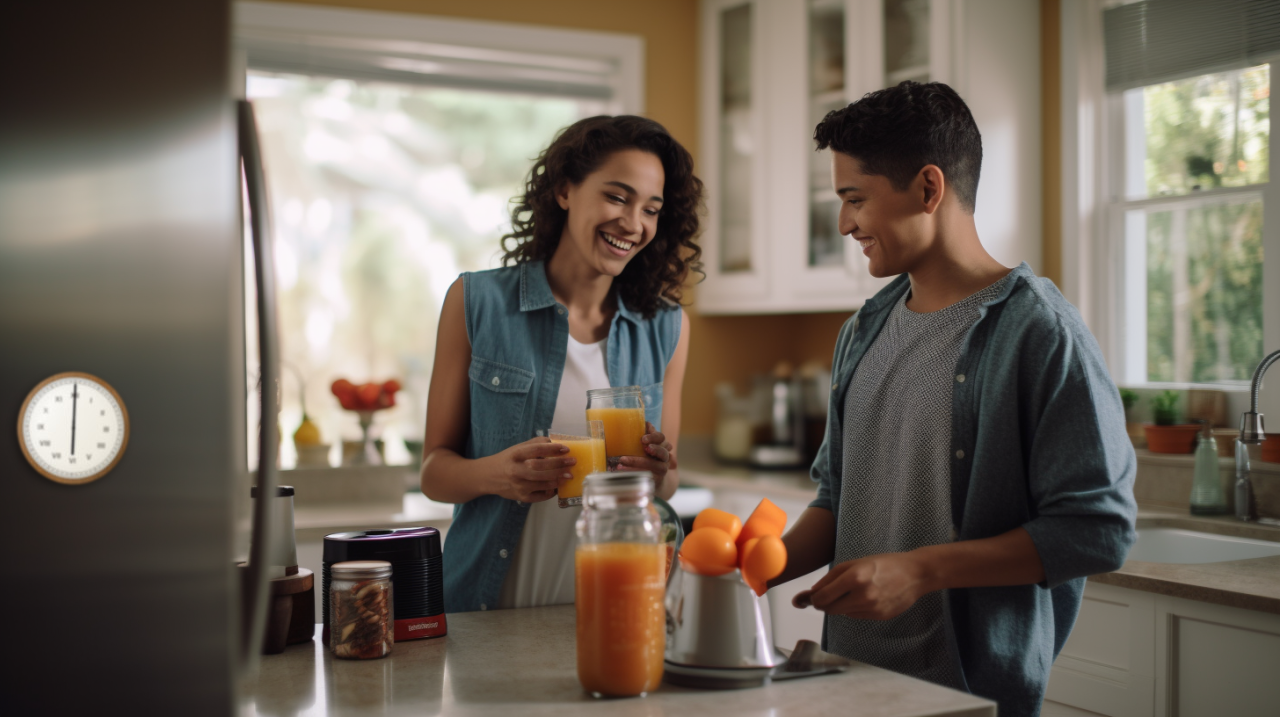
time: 6:00
